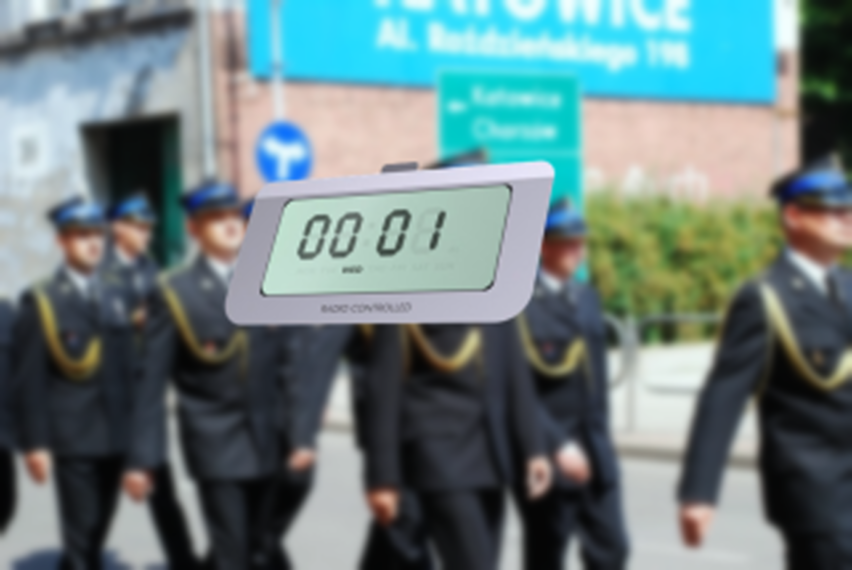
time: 0:01
